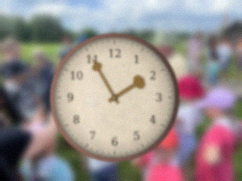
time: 1:55
